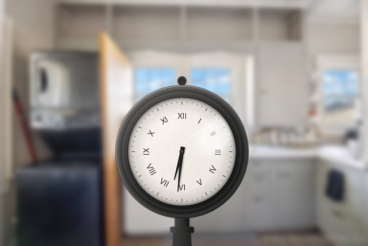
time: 6:31
